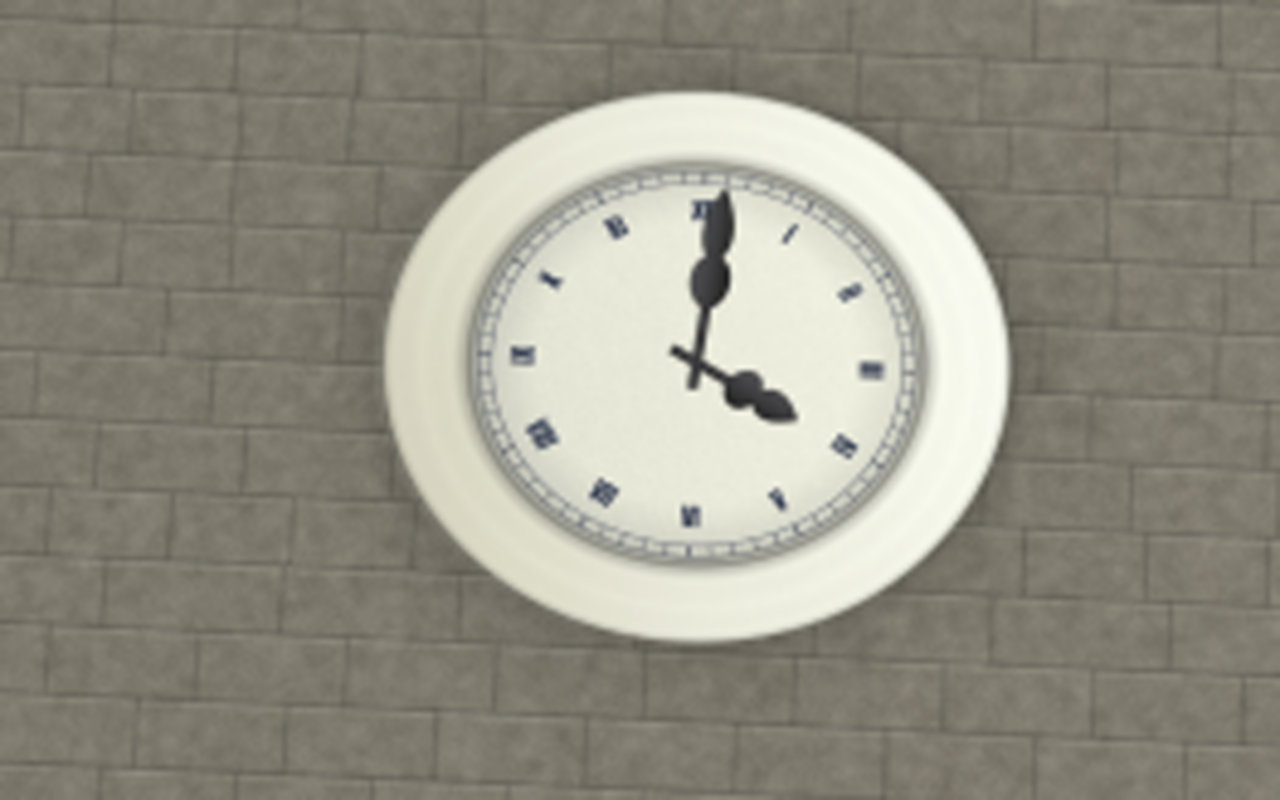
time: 4:01
